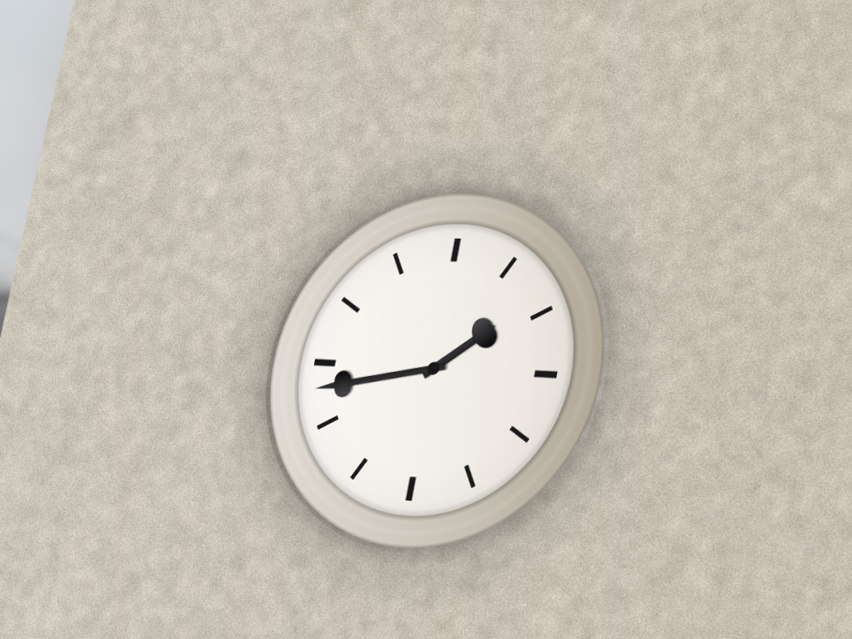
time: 1:43
